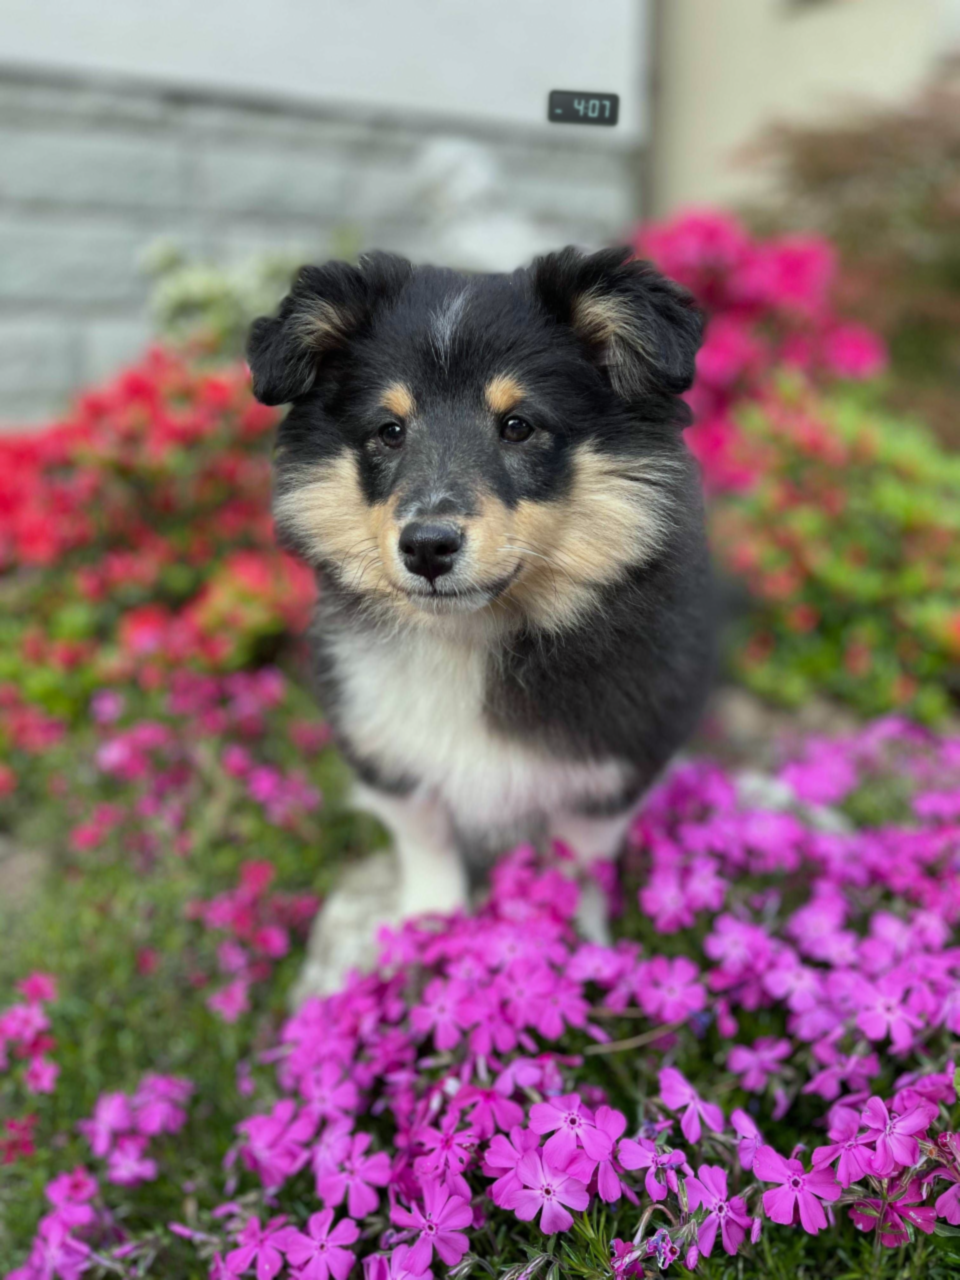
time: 4:07
